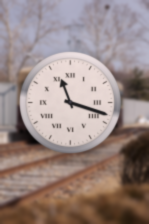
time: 11:18
